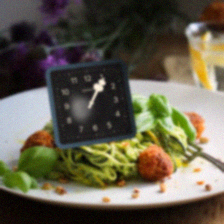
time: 1:06
